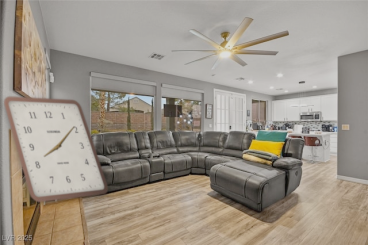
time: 8:09
